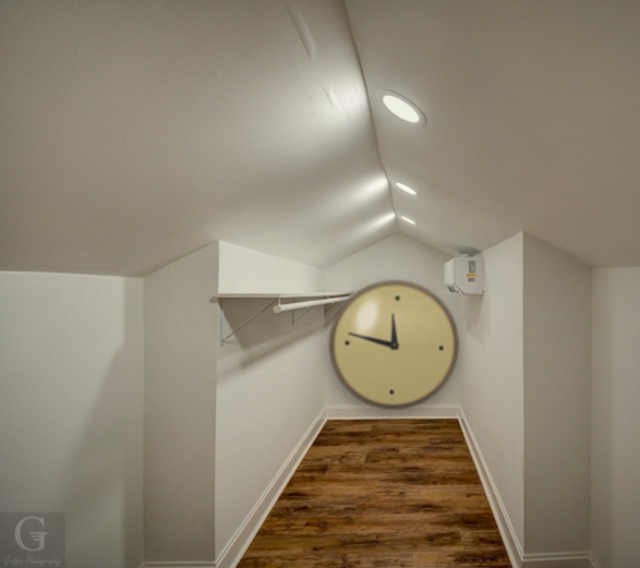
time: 11:47
